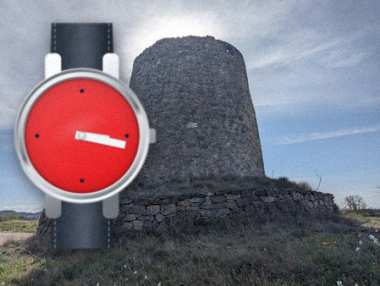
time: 3:17
